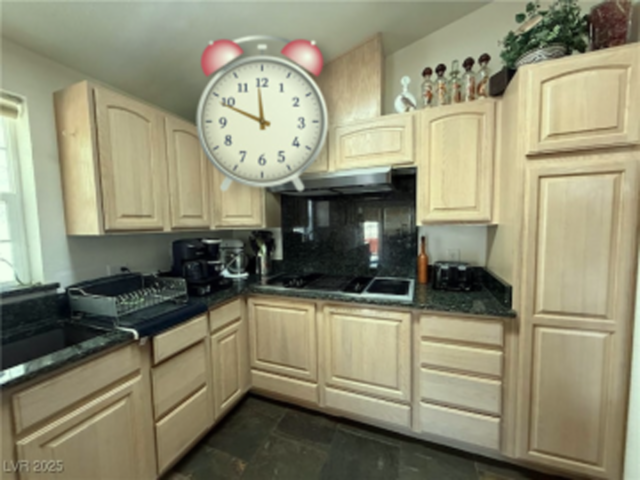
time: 11:49
